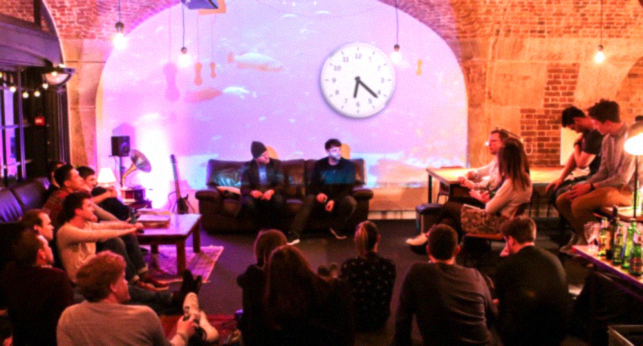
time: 6:22
